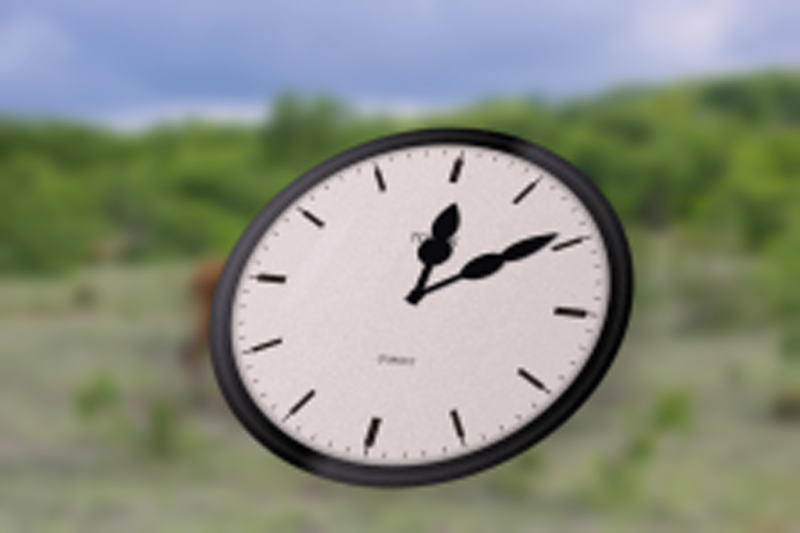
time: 12:09
